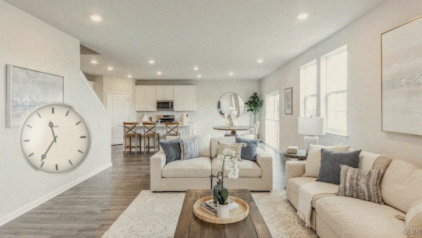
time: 11:36
